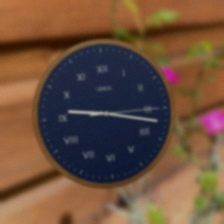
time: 9:17:15
